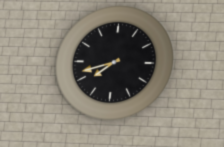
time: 7:42
